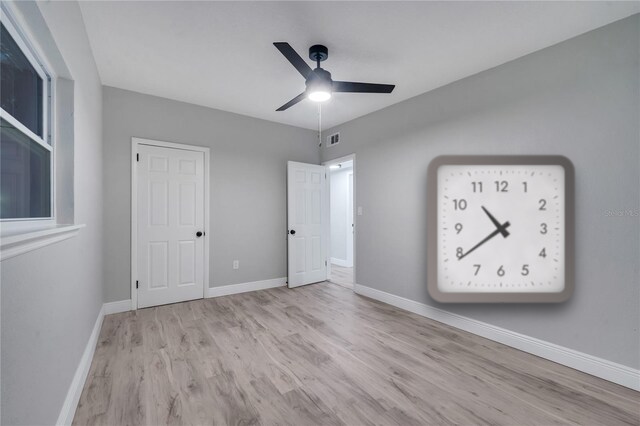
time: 10:39
